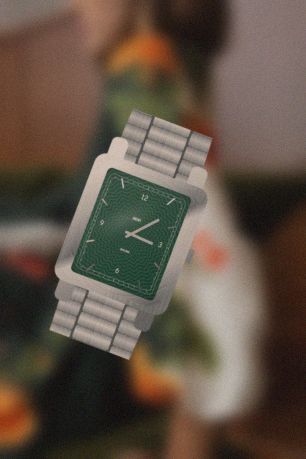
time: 3:07
